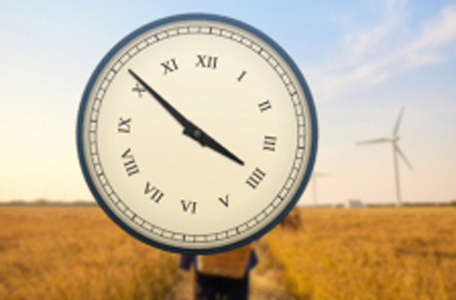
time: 3:51
